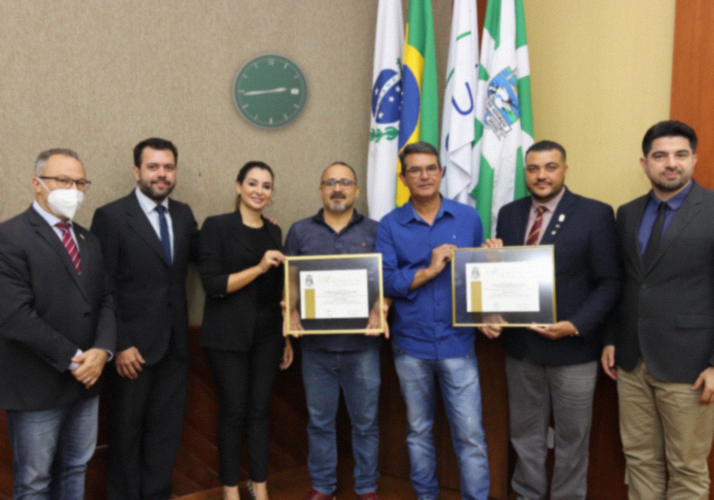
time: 2:44
